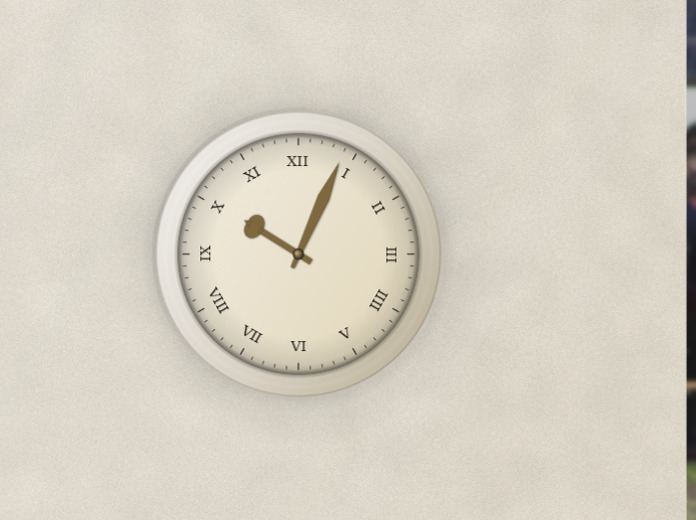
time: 10:04
